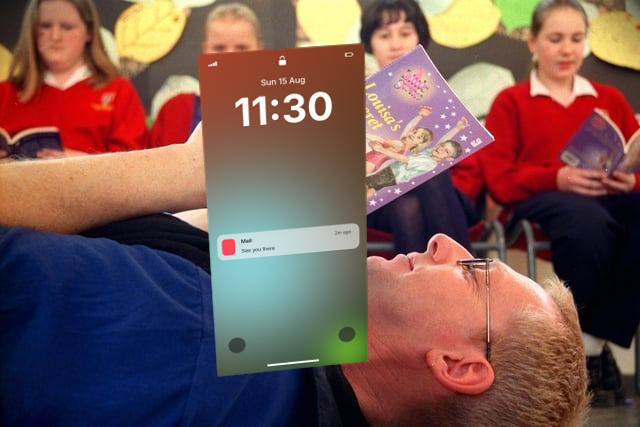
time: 11:30
